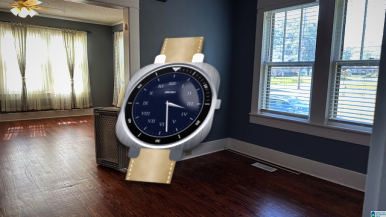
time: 3:28
